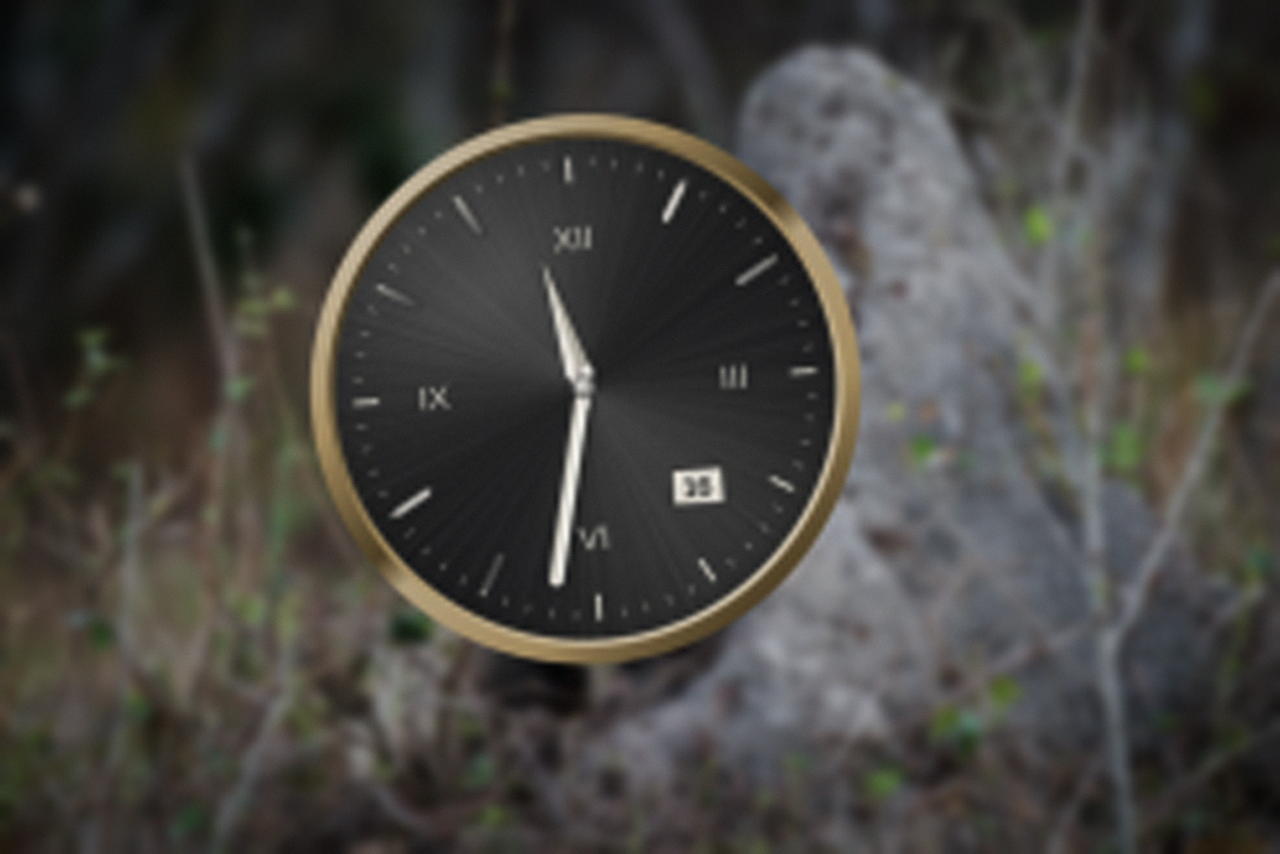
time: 11:32
